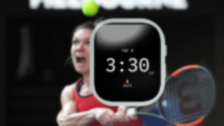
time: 3:30
